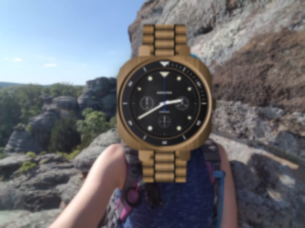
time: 2:40
